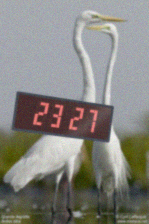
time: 23:27
